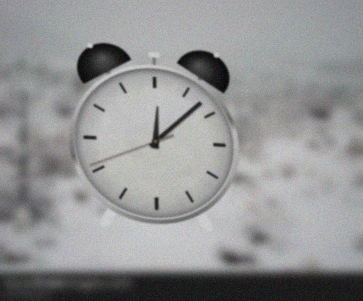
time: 12:07:41
